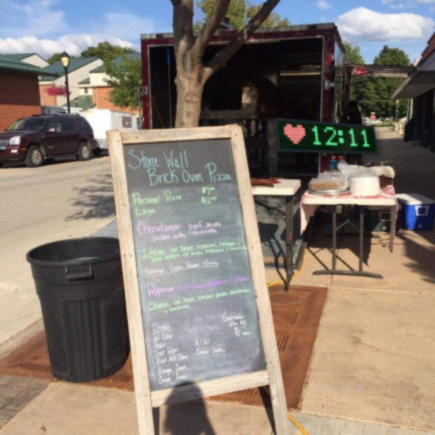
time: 12:11
